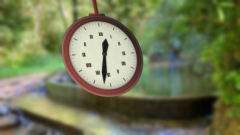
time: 12:32
